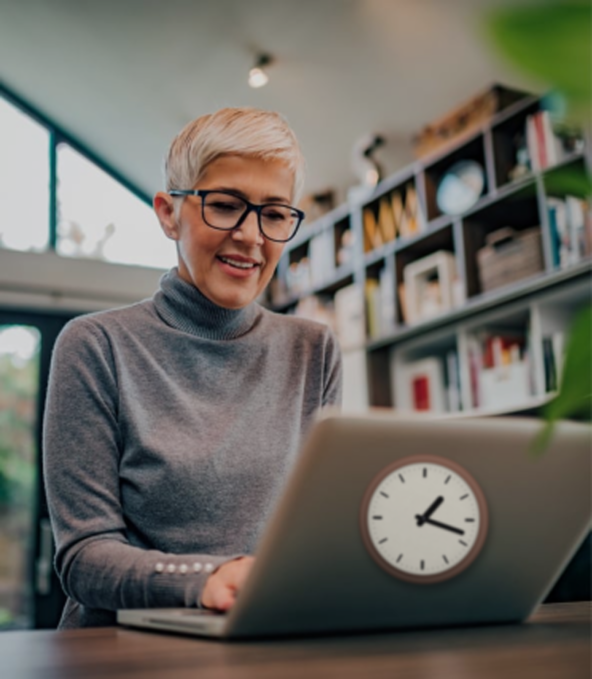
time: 1:18
